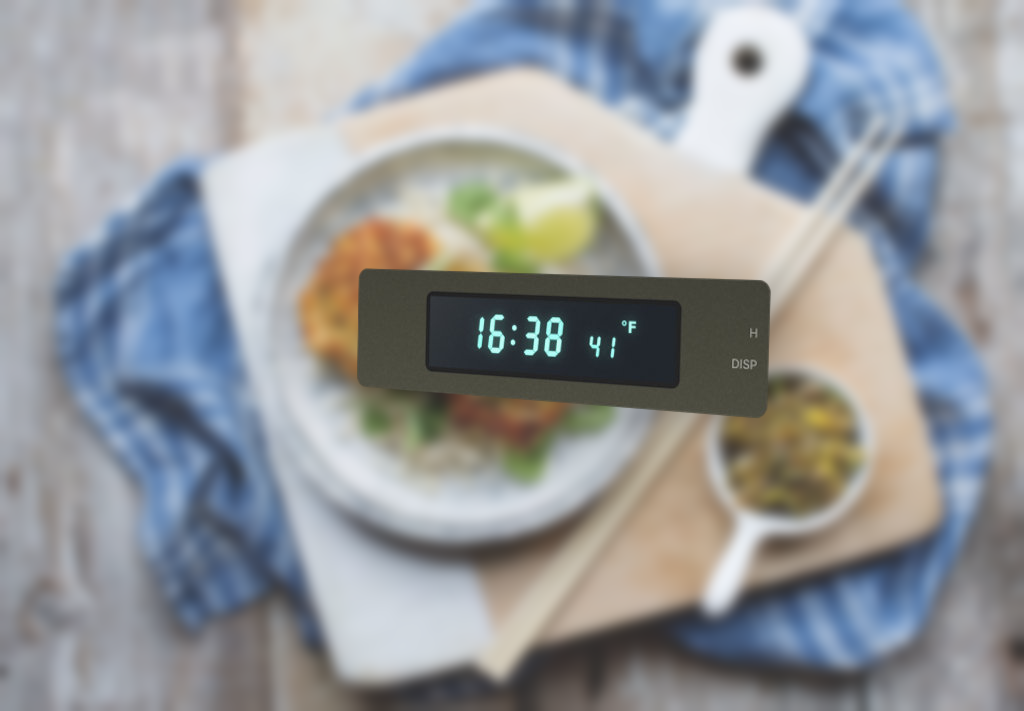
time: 16:38
